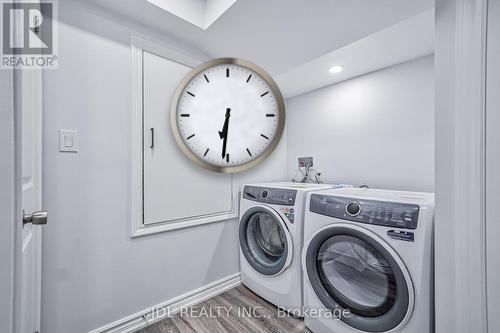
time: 6:31
